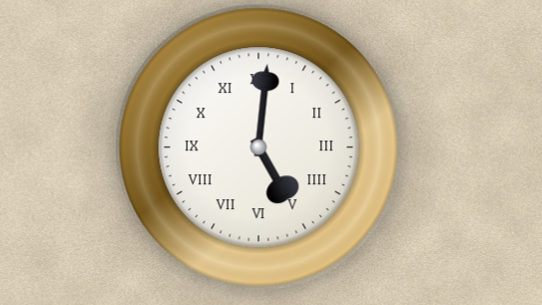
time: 5:01
